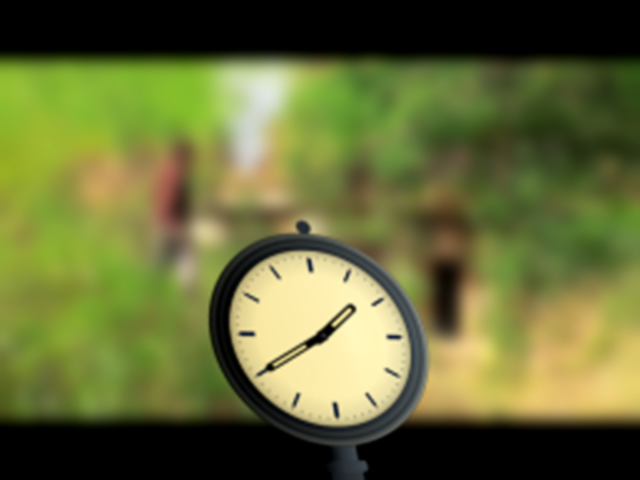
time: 1:40
